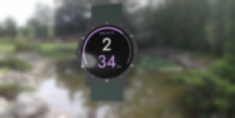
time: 2:34
